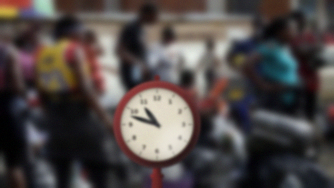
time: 10:48
